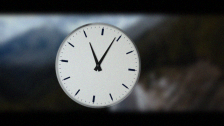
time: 11:04
